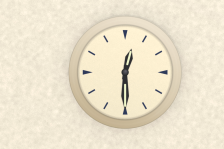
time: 12:30
